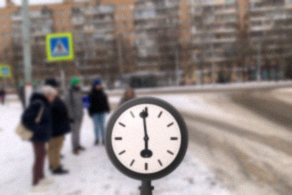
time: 5:59
